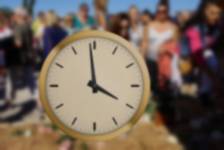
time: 3:59
